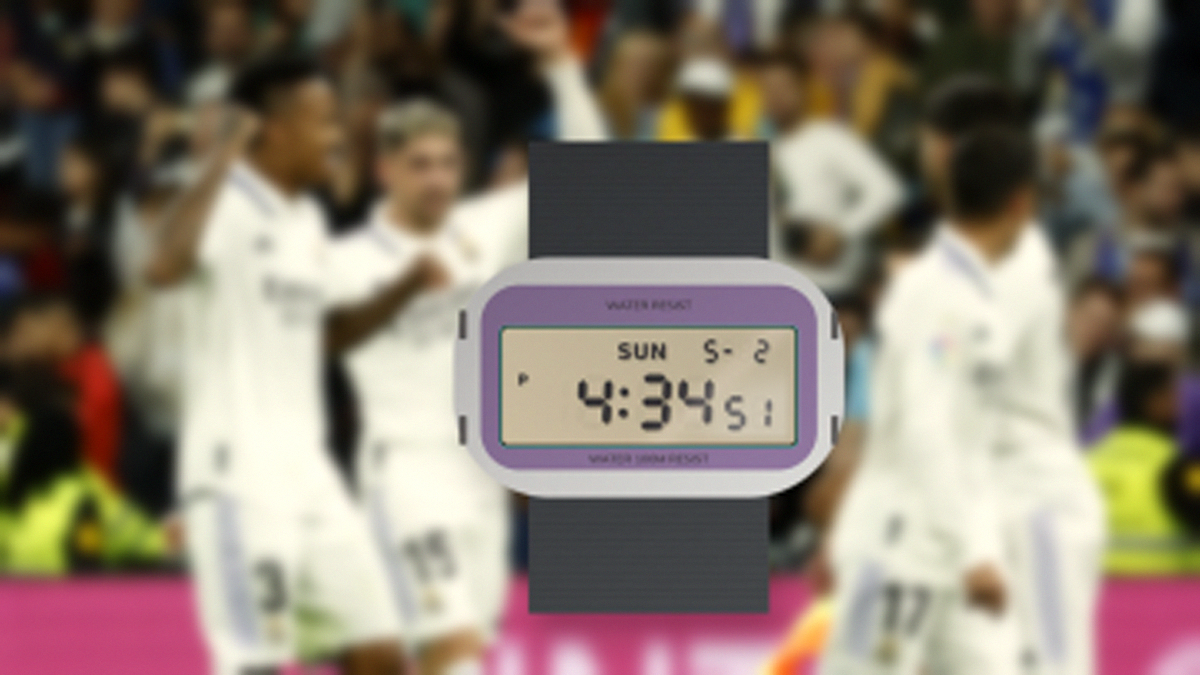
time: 4:34:51
